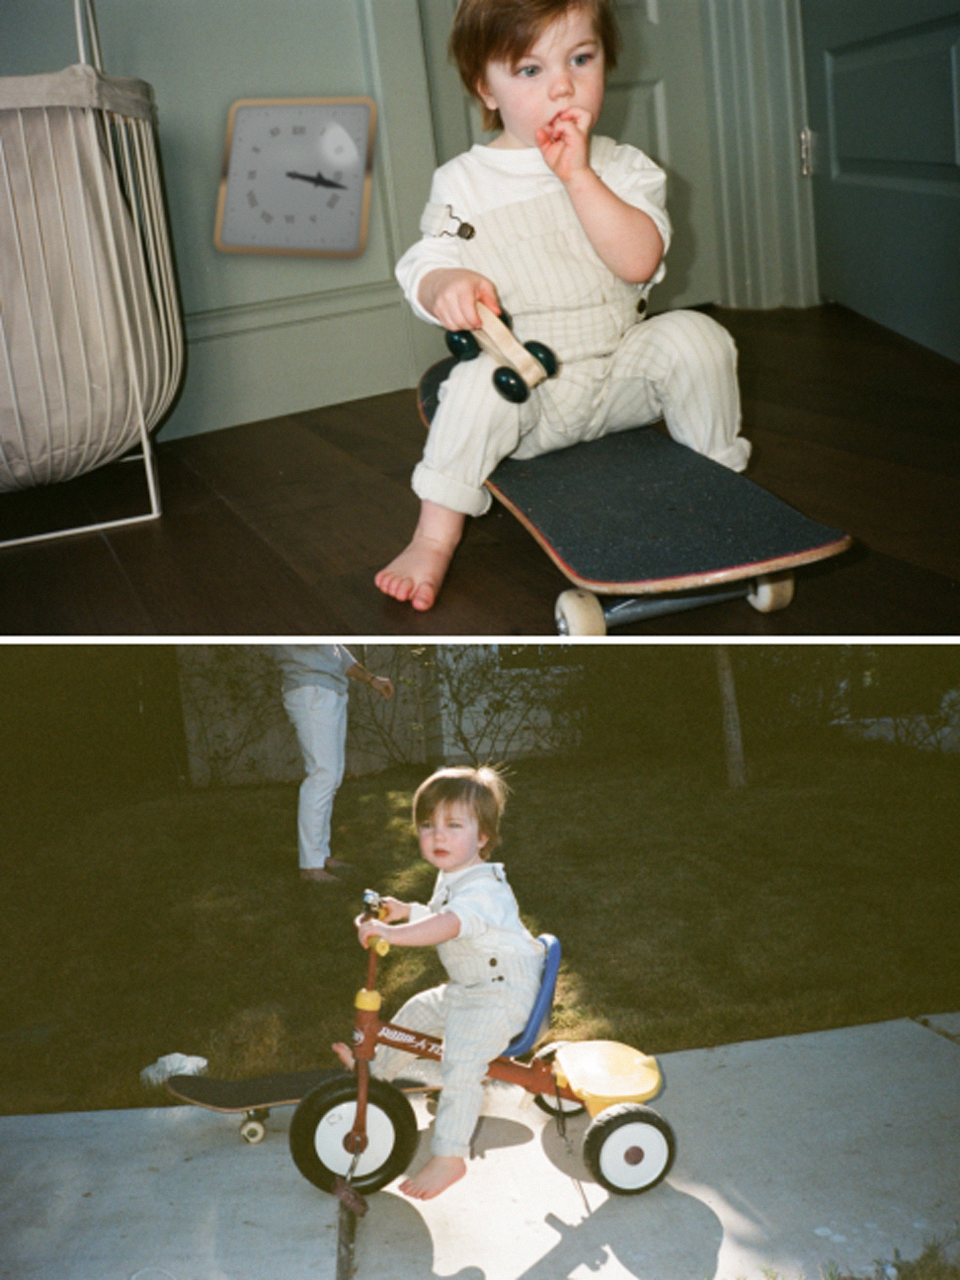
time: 3:17
